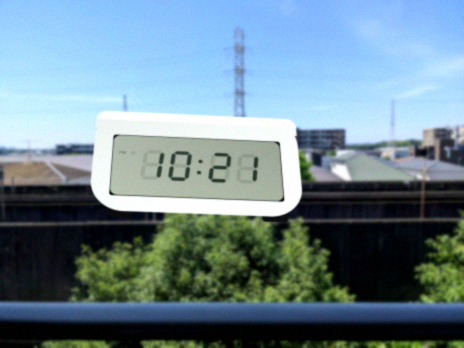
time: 10:21
